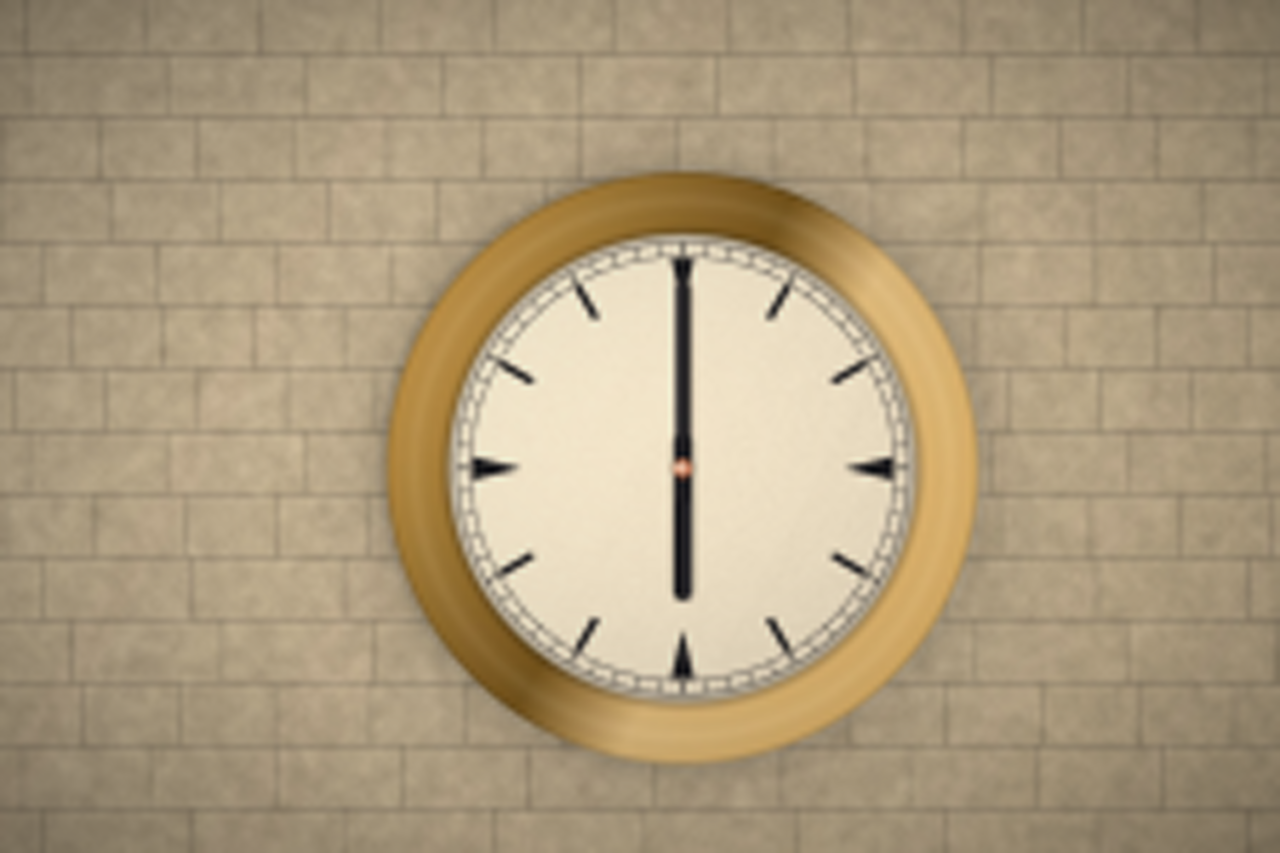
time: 6:00
